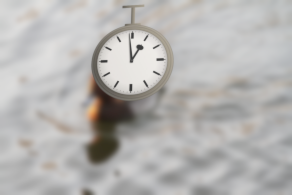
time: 12:59
